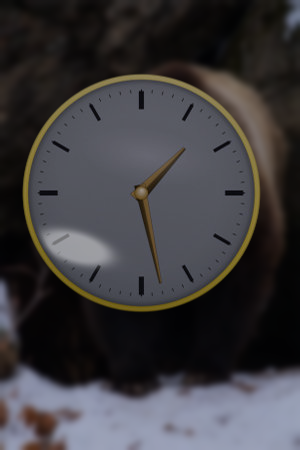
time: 1:28
